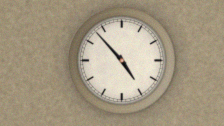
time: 4:53
